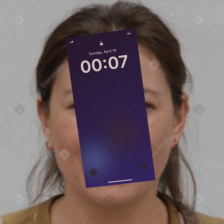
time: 0:07
